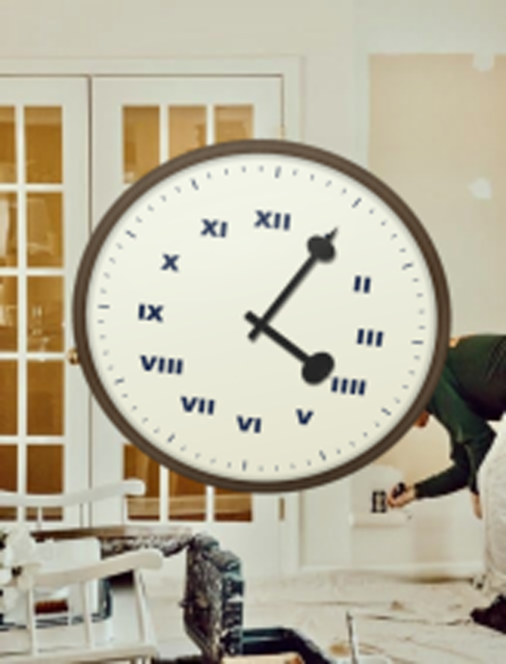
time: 4:05
